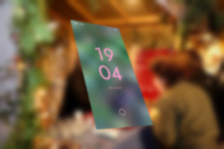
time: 19:04
